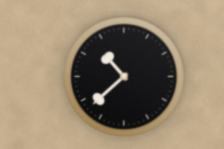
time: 10:38
